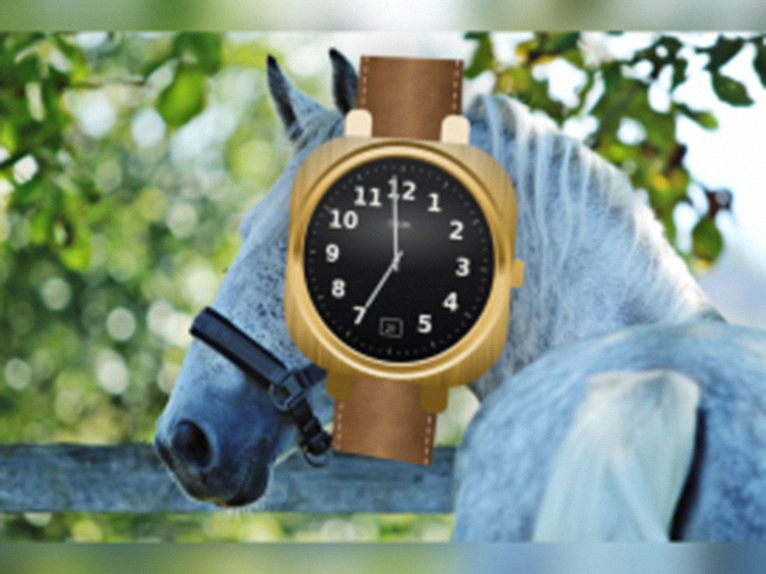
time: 6:59
